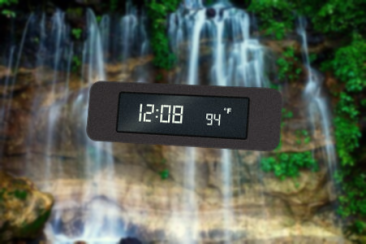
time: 12:08
